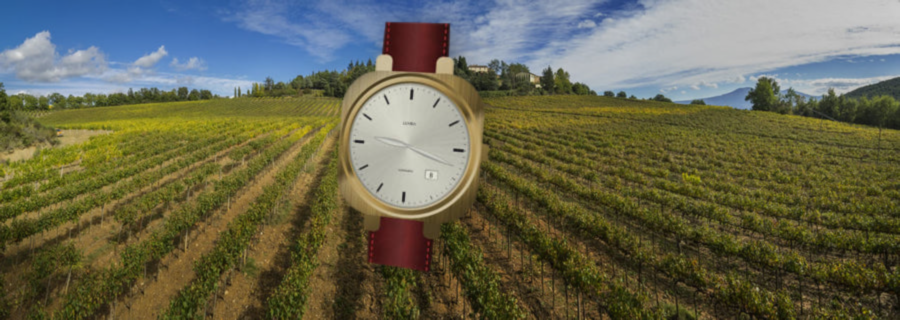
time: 9:18
